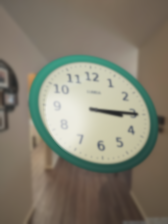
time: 3:15
